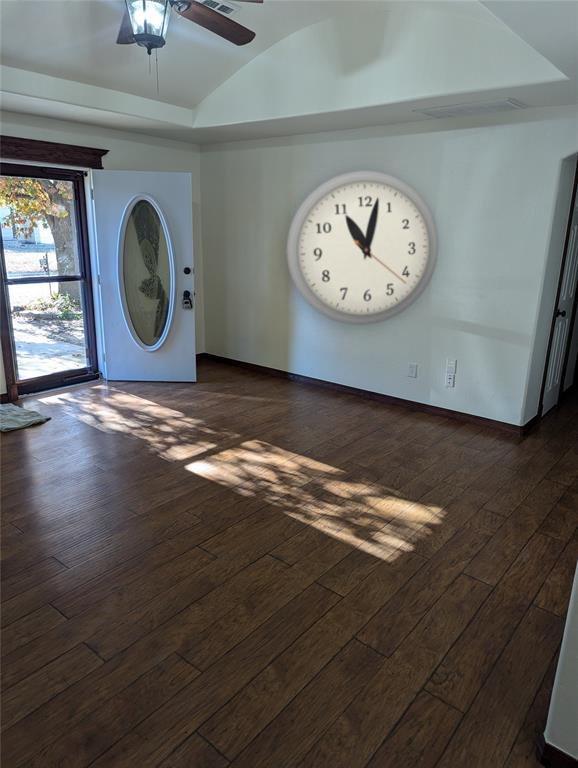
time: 11:02:22
